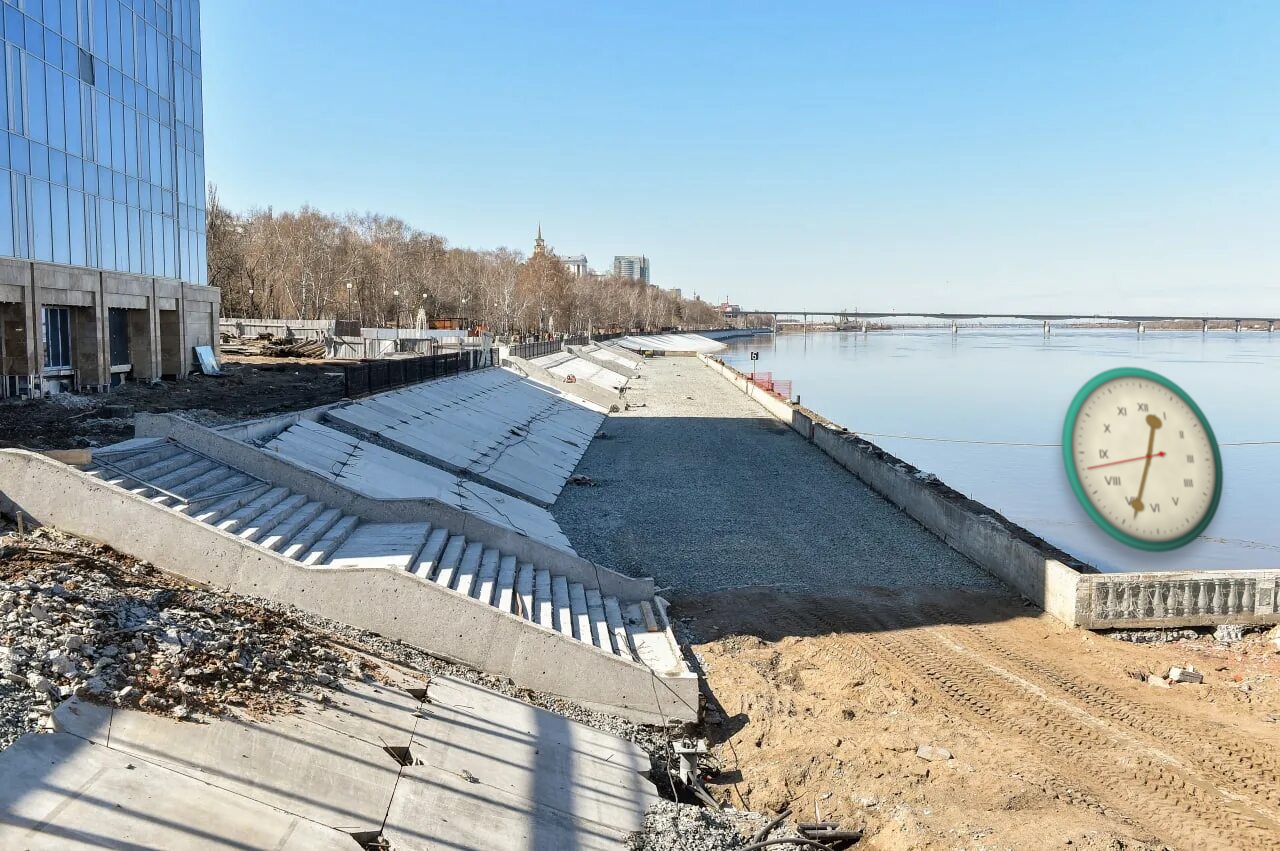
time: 12:33:43
